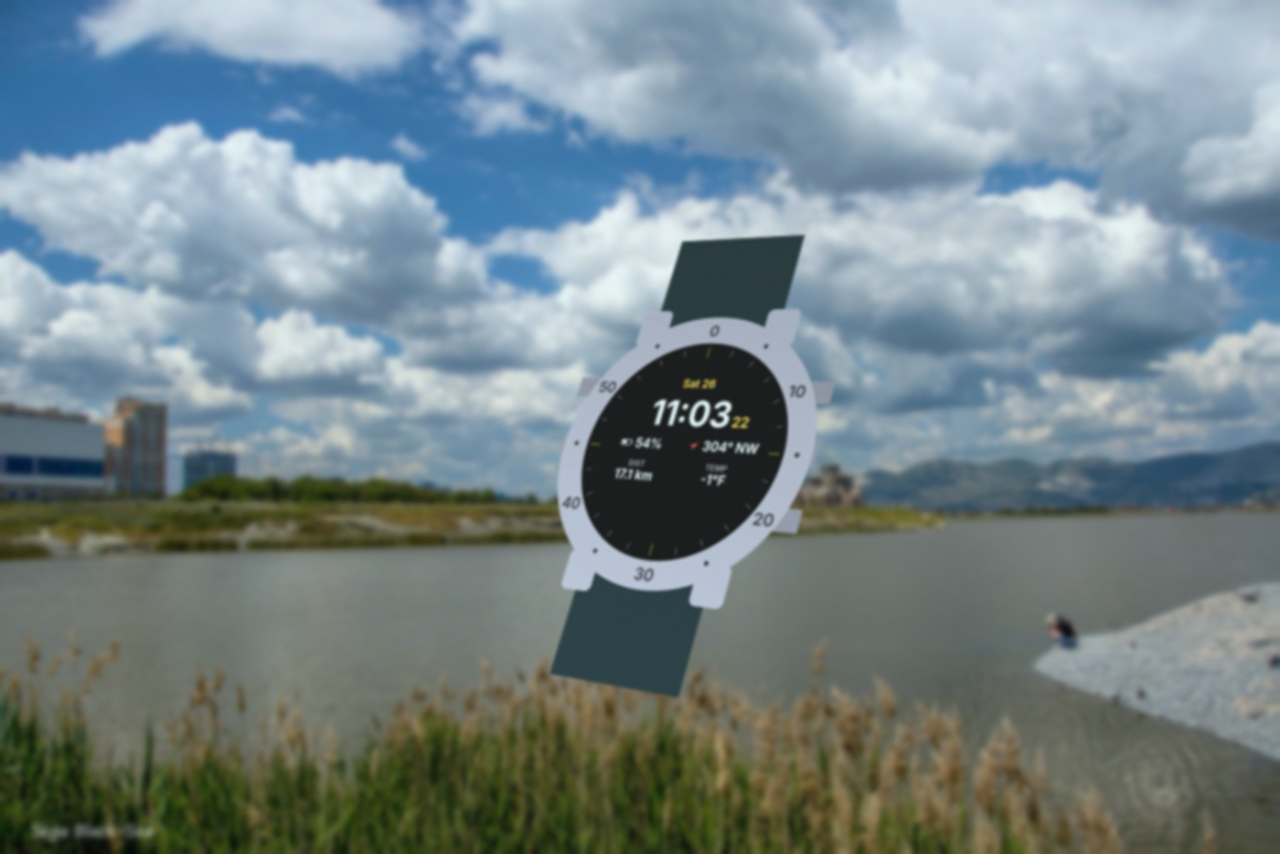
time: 11:03
